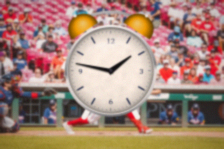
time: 1:47
